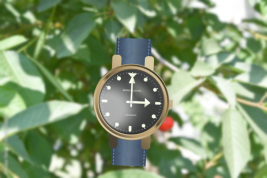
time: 3:00
